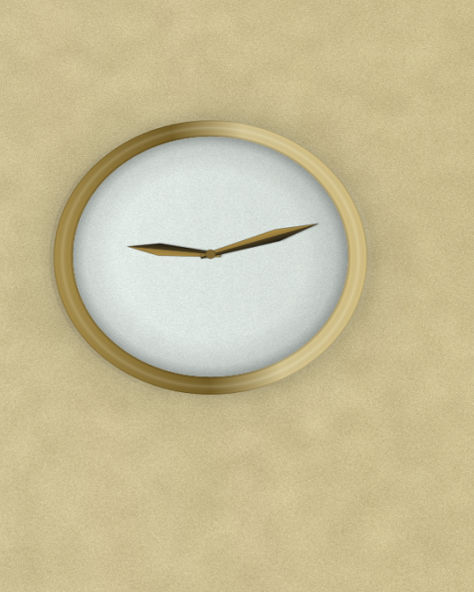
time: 9:12
